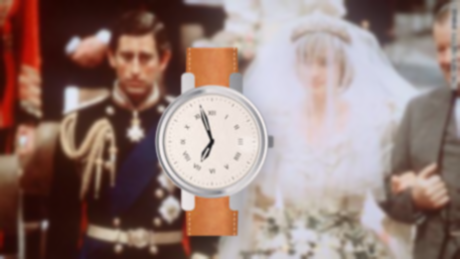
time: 6:57
